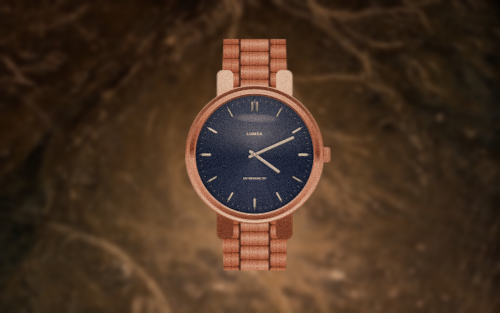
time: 4:11
